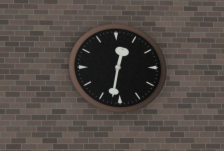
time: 12:32
